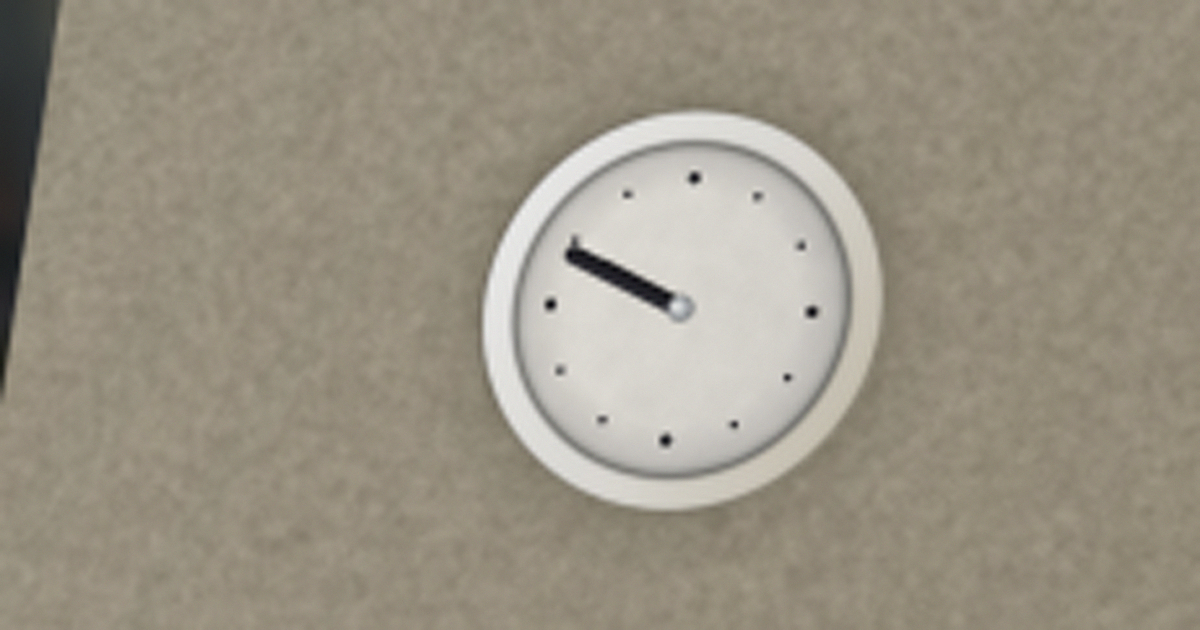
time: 9:49
